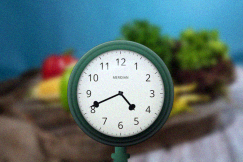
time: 4:41
